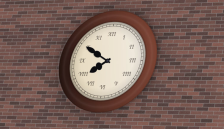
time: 7:50
